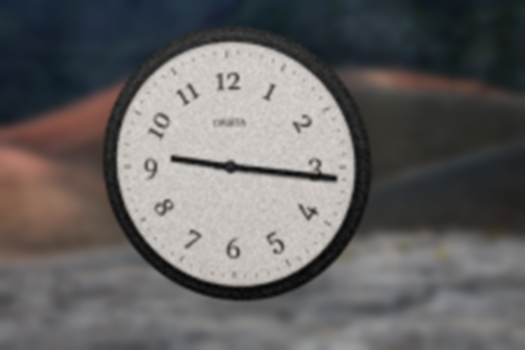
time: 9:16
